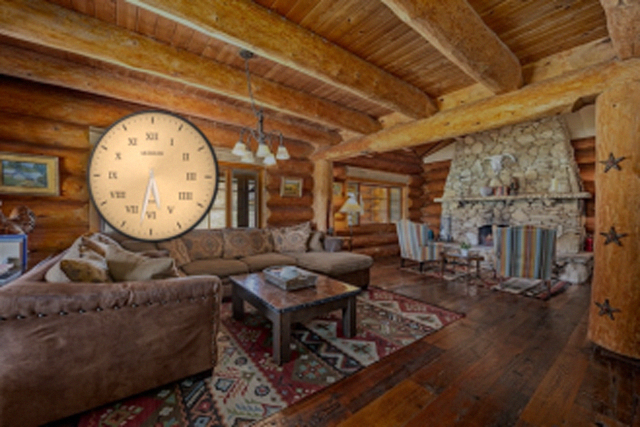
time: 5:32
